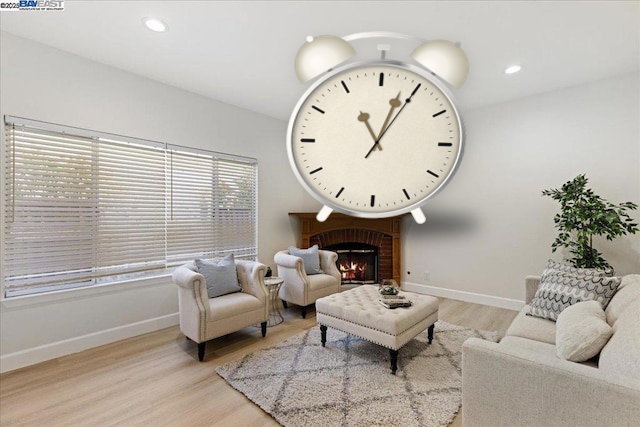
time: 11:03:05
